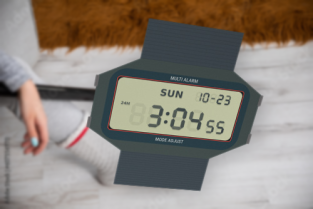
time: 3:04:55
